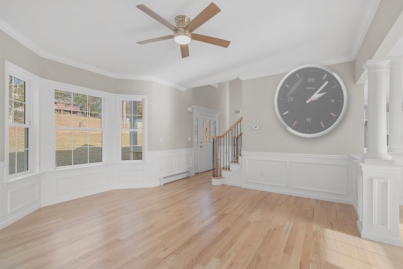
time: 2:07
